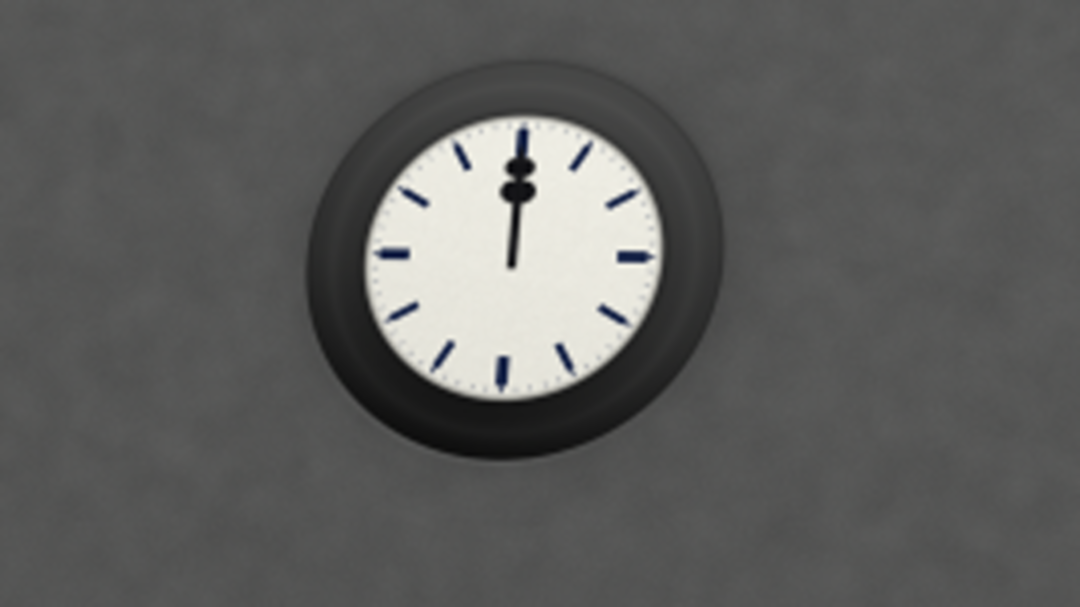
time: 12:00
